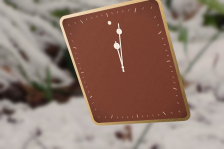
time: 12:02
